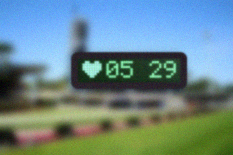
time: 5:29
